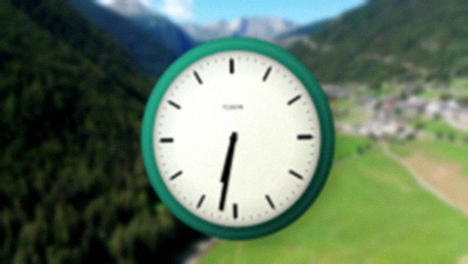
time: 6:32
